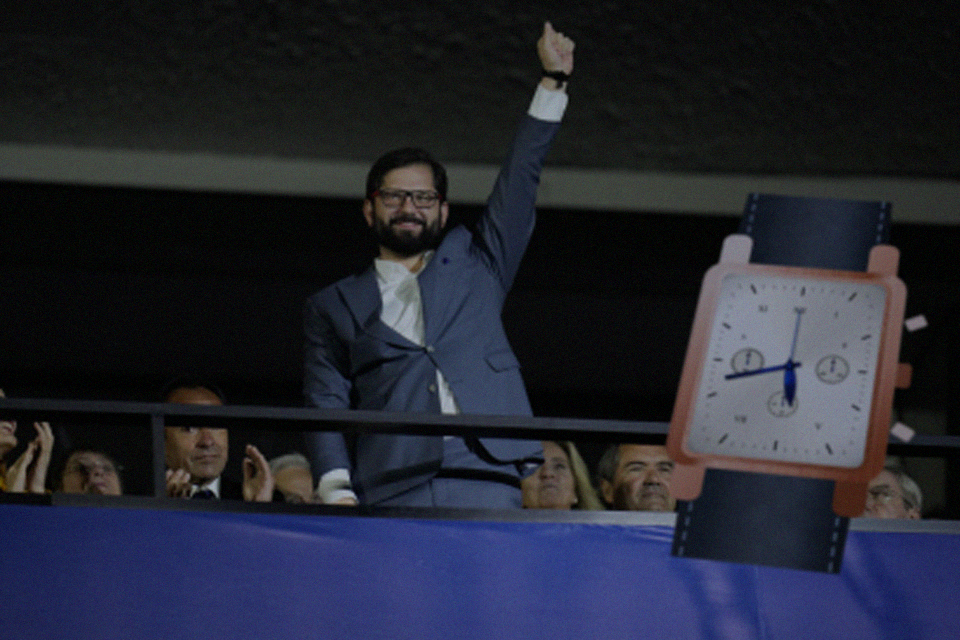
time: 5:42
